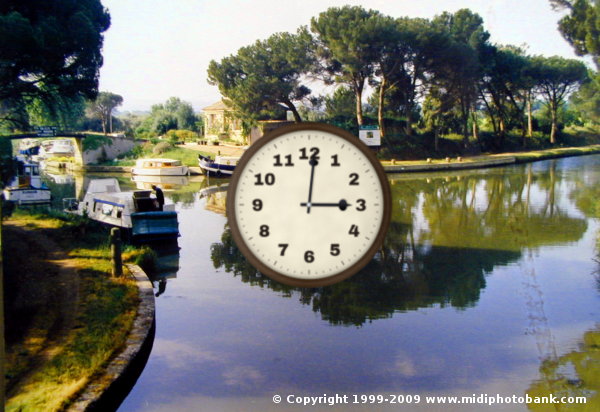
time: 3:01
